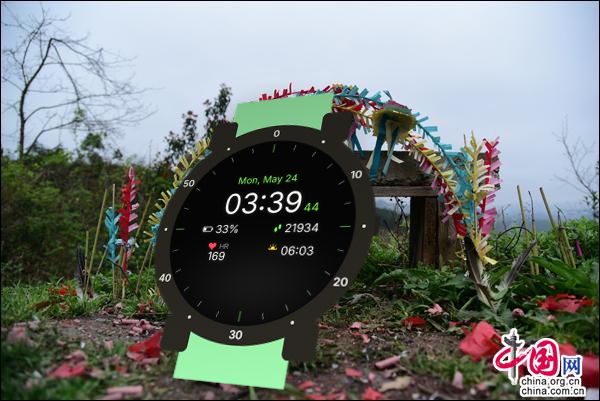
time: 3:39:44
